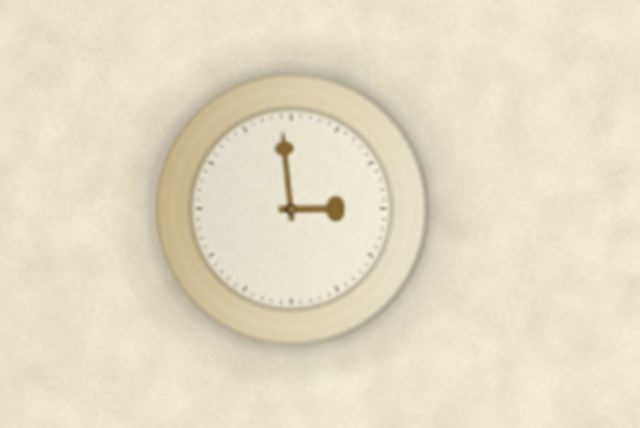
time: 2:59
